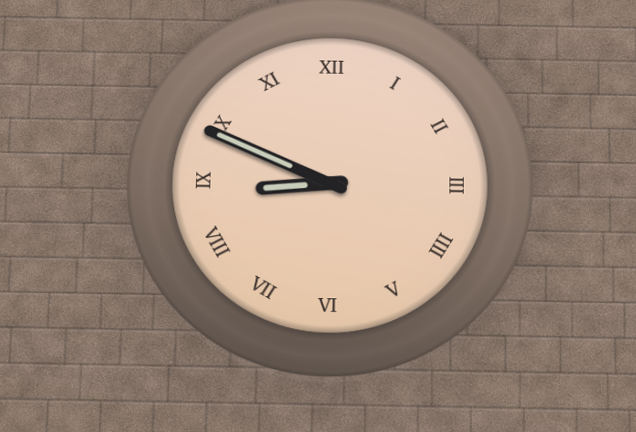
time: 8:49
